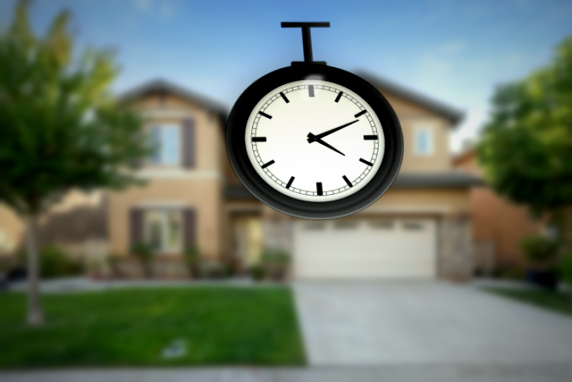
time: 4:11
